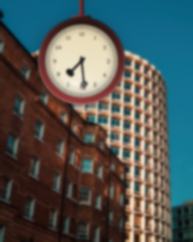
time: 7:29
